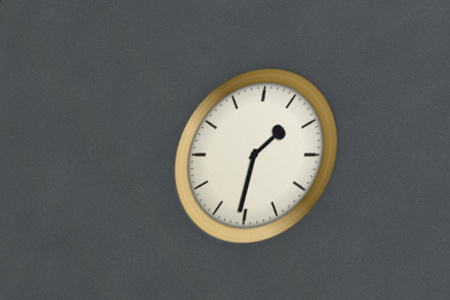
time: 1:31
